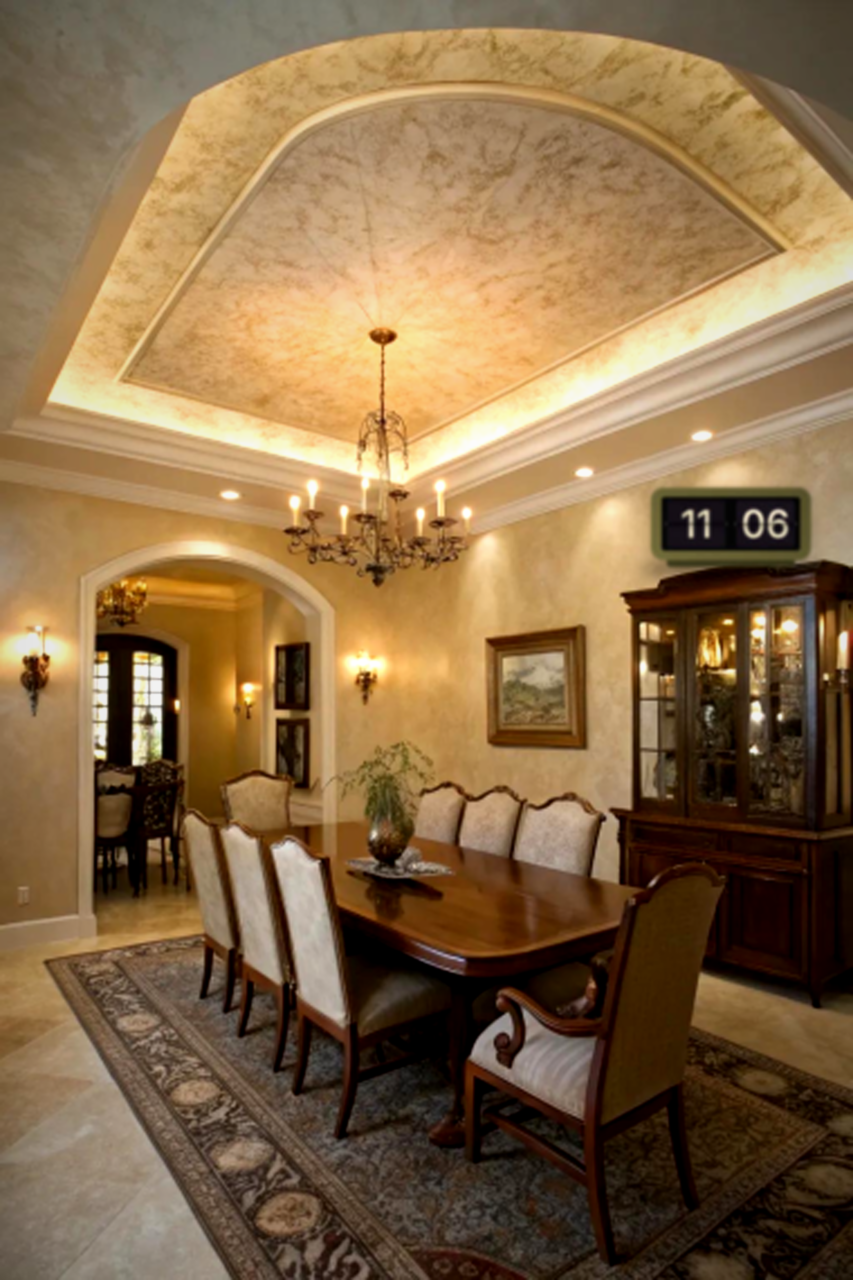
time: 11:06
